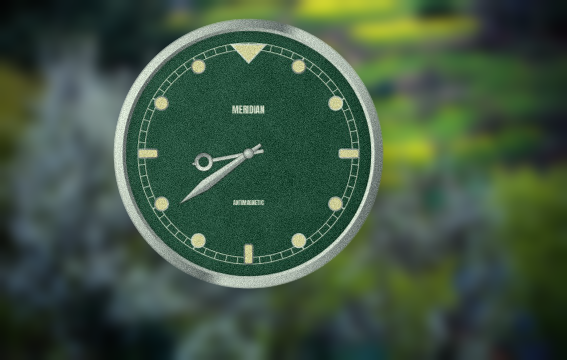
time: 8:39
